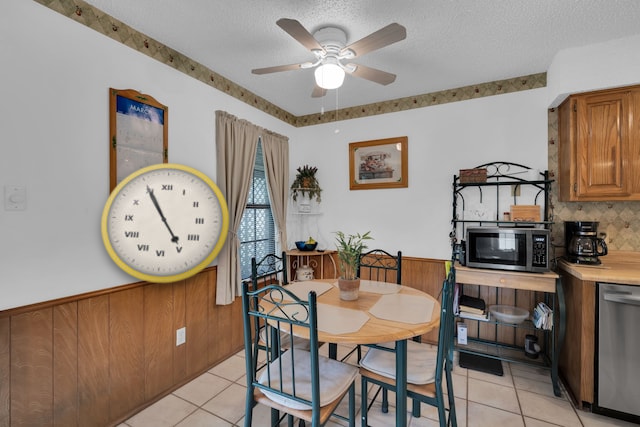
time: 4:55
